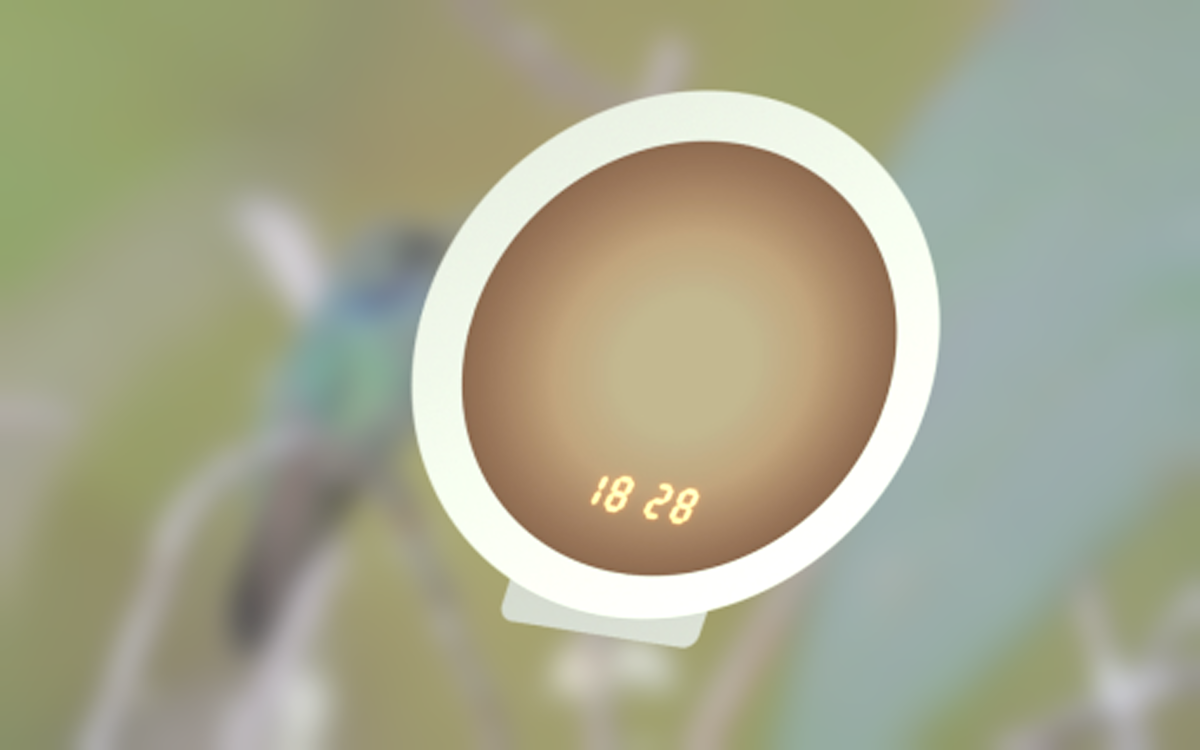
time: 18:28
